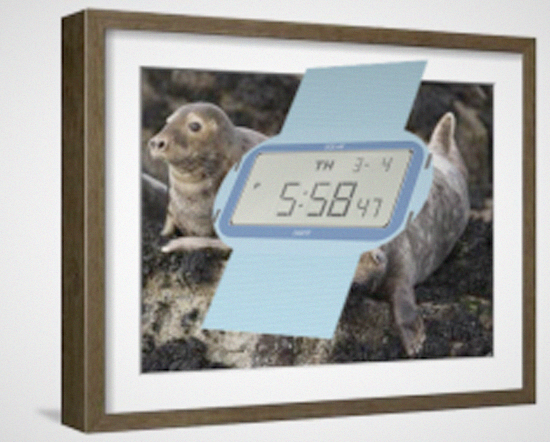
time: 5:58:47
